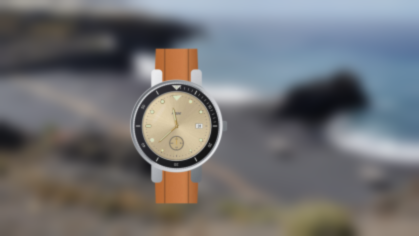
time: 11:38
